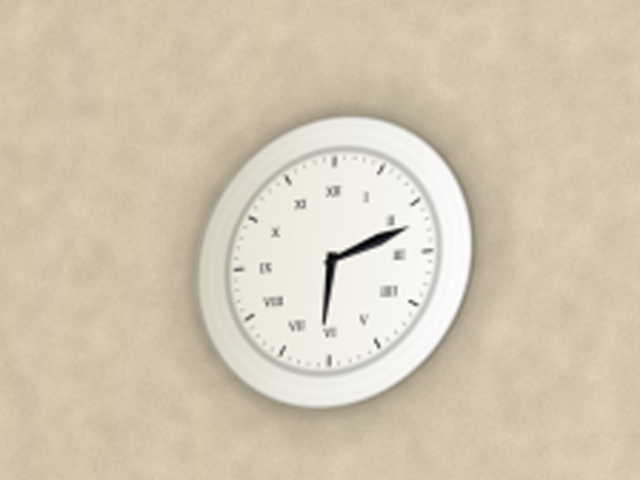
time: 6:12
